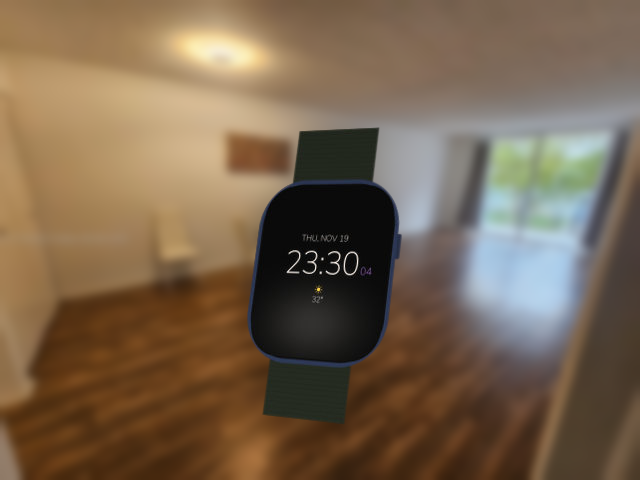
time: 23:30:04
